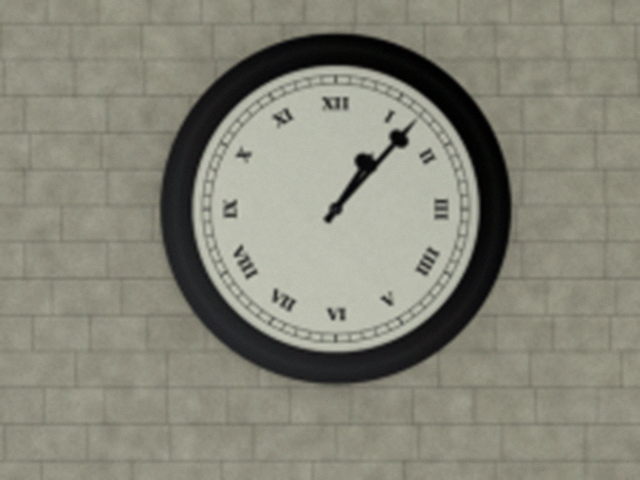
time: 1:07
